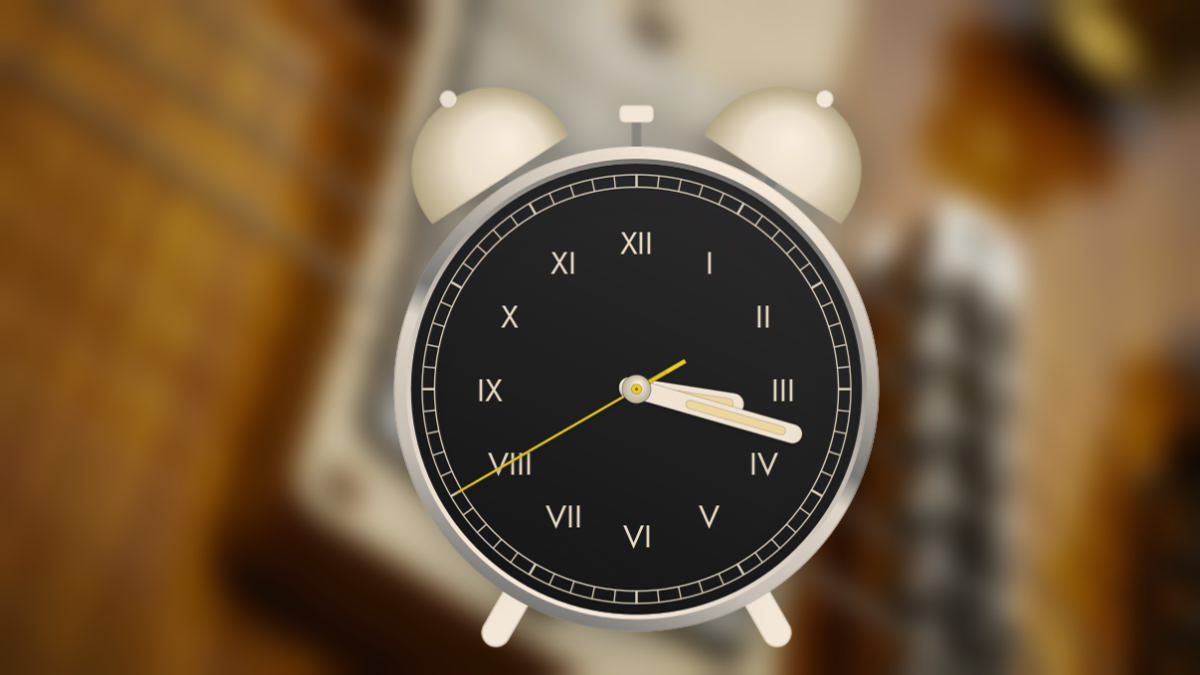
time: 3:17:40
